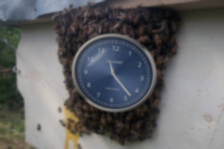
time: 11:23
